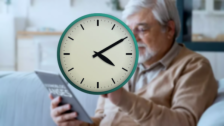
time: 4:10
